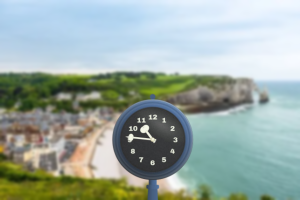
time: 10:46
